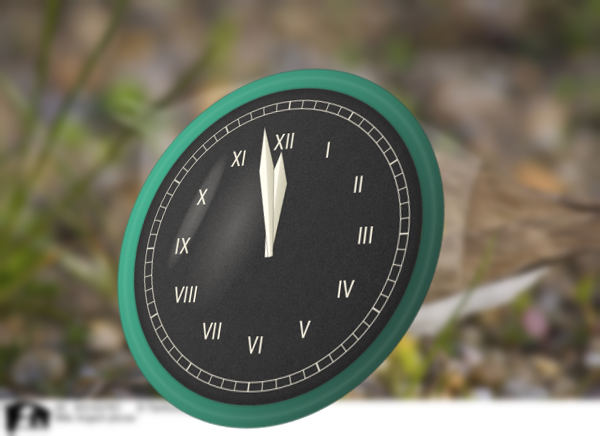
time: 11:58
